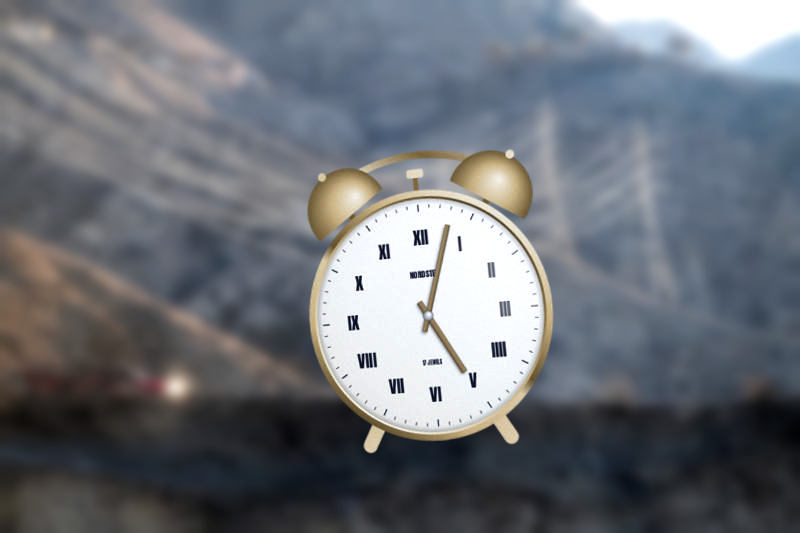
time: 5:03
